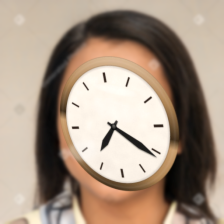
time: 7:21
